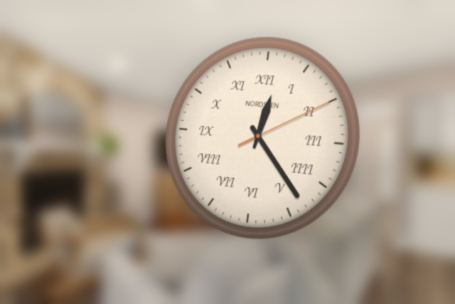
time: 12:23:10
